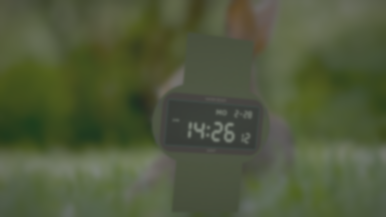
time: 14:26
